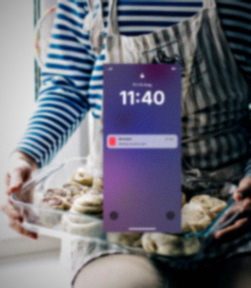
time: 11:40
